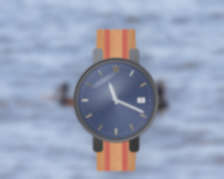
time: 11:19
